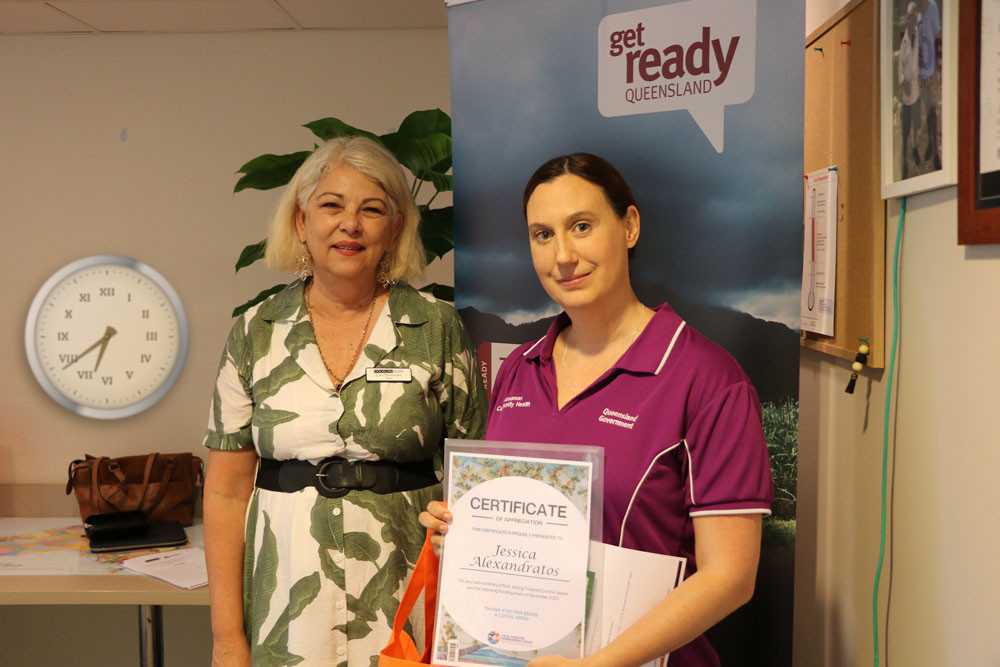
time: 6:39
